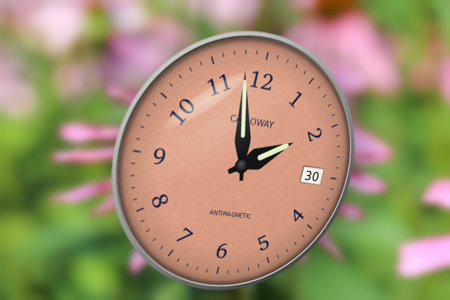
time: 1:58
